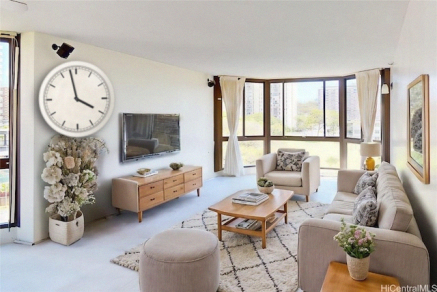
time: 3:58
